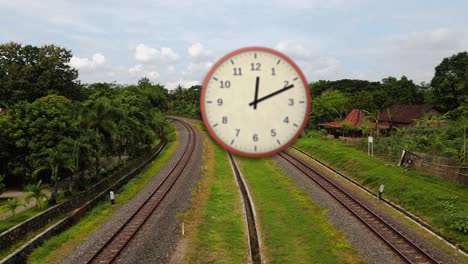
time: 12:11
